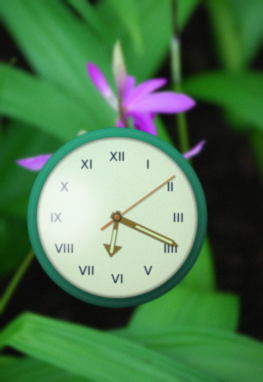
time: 6:19:09
